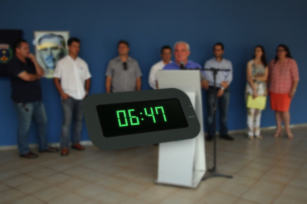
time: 6:47
